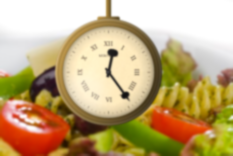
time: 12:24
